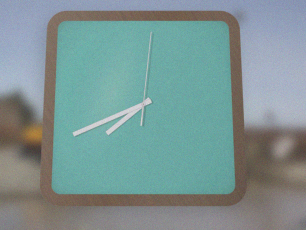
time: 7:41:01
